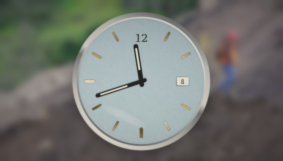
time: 11:42
